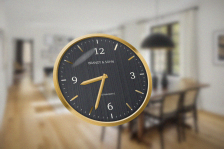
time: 8:34
